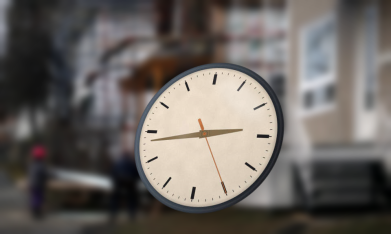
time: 2:43:25
